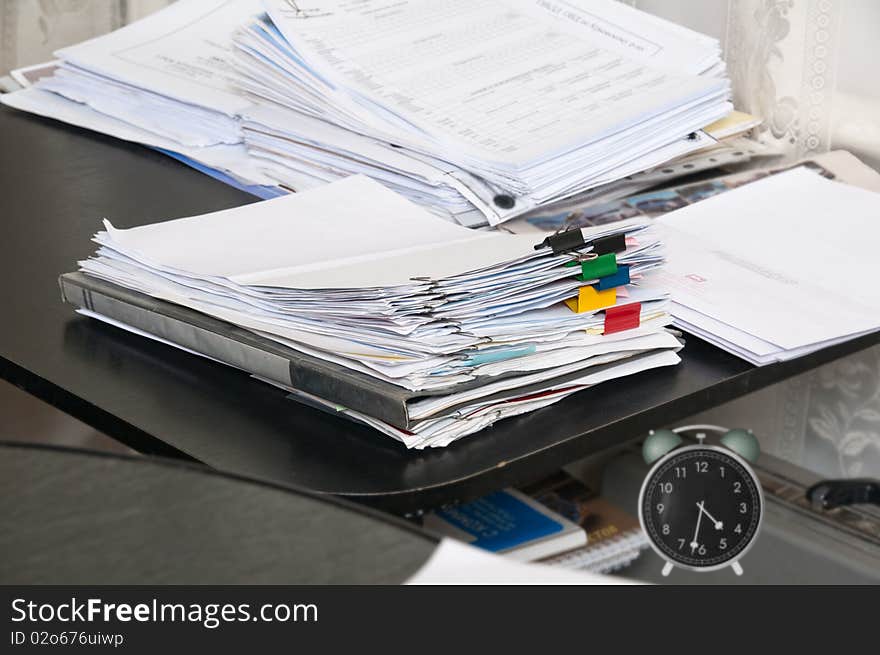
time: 4:32
